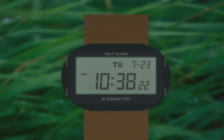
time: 10:38
